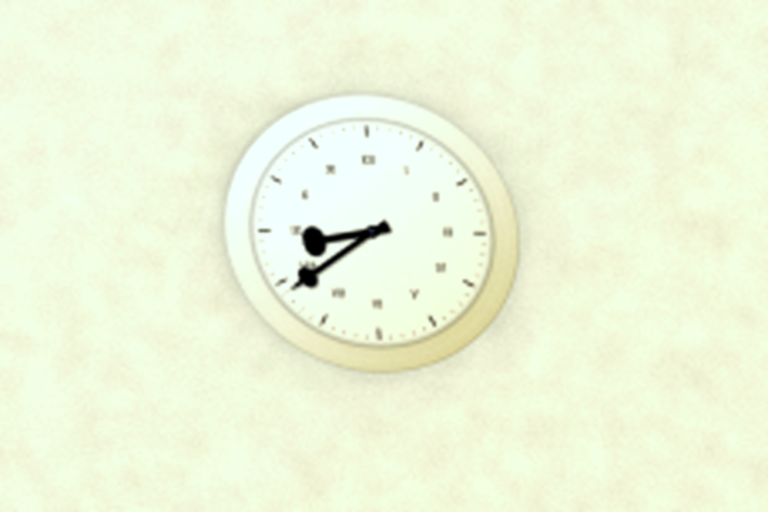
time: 8:39
